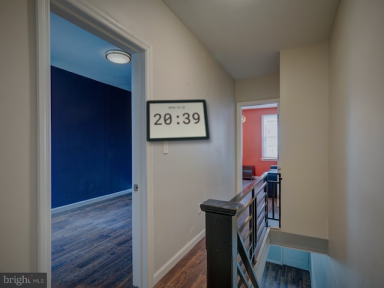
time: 20:39
